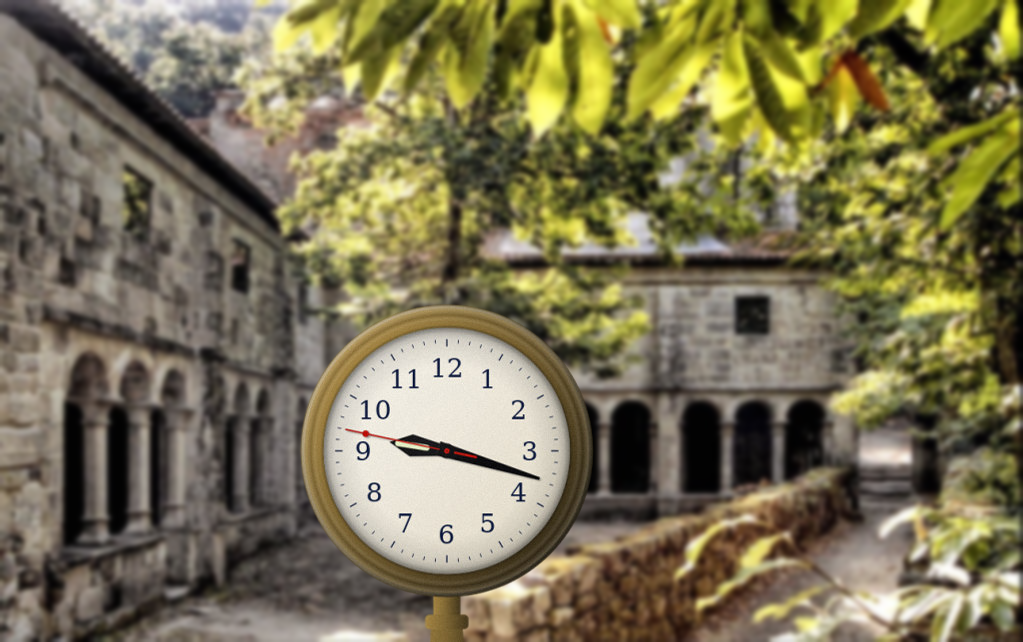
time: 9:17:47
